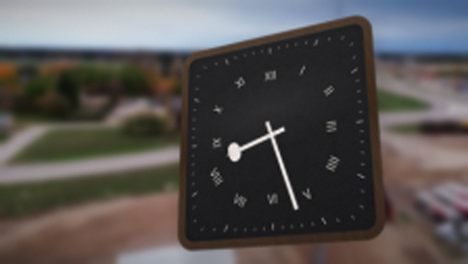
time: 8:27
